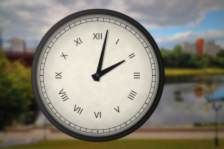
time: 2:02
